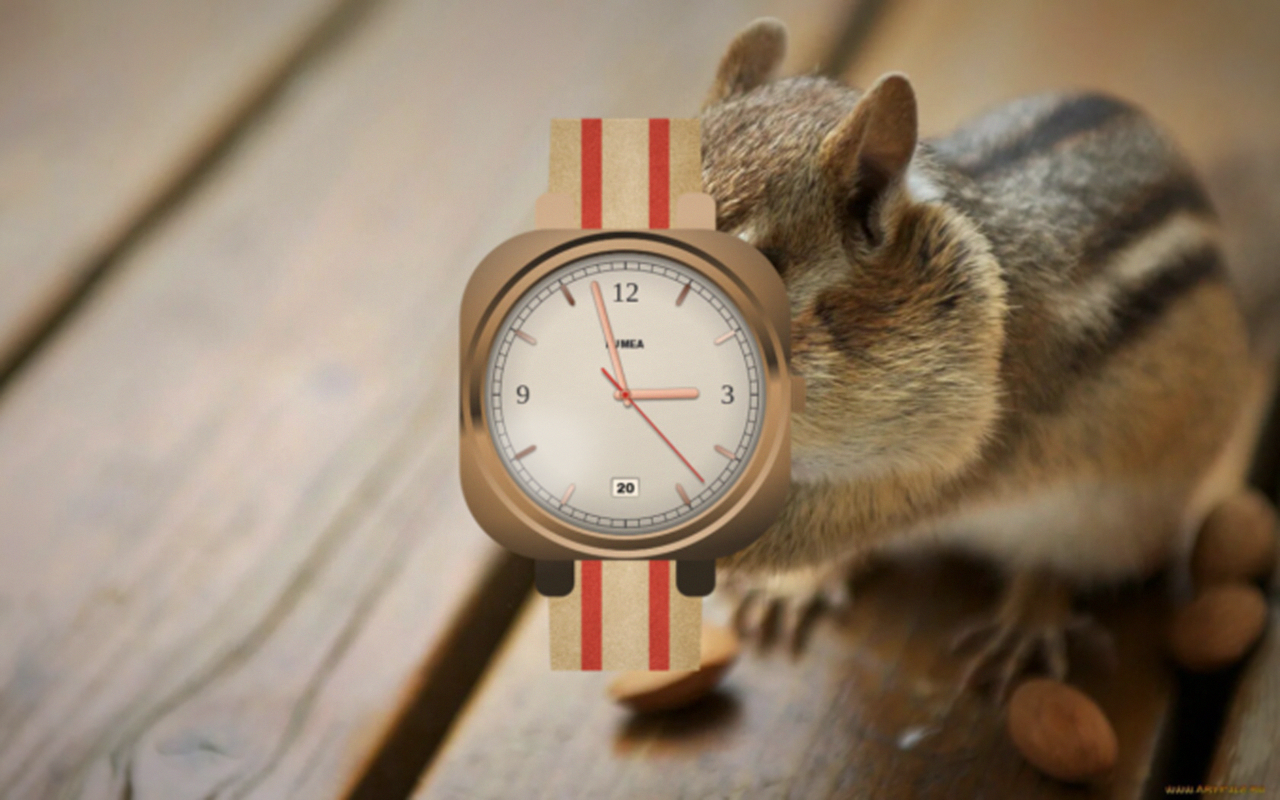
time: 2:57:23
